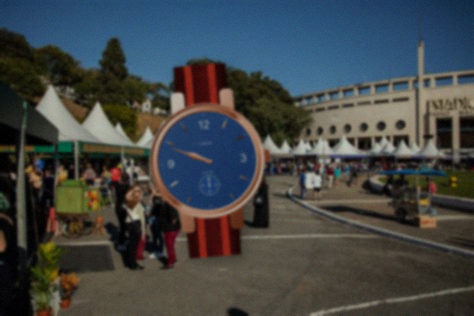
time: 9:49
